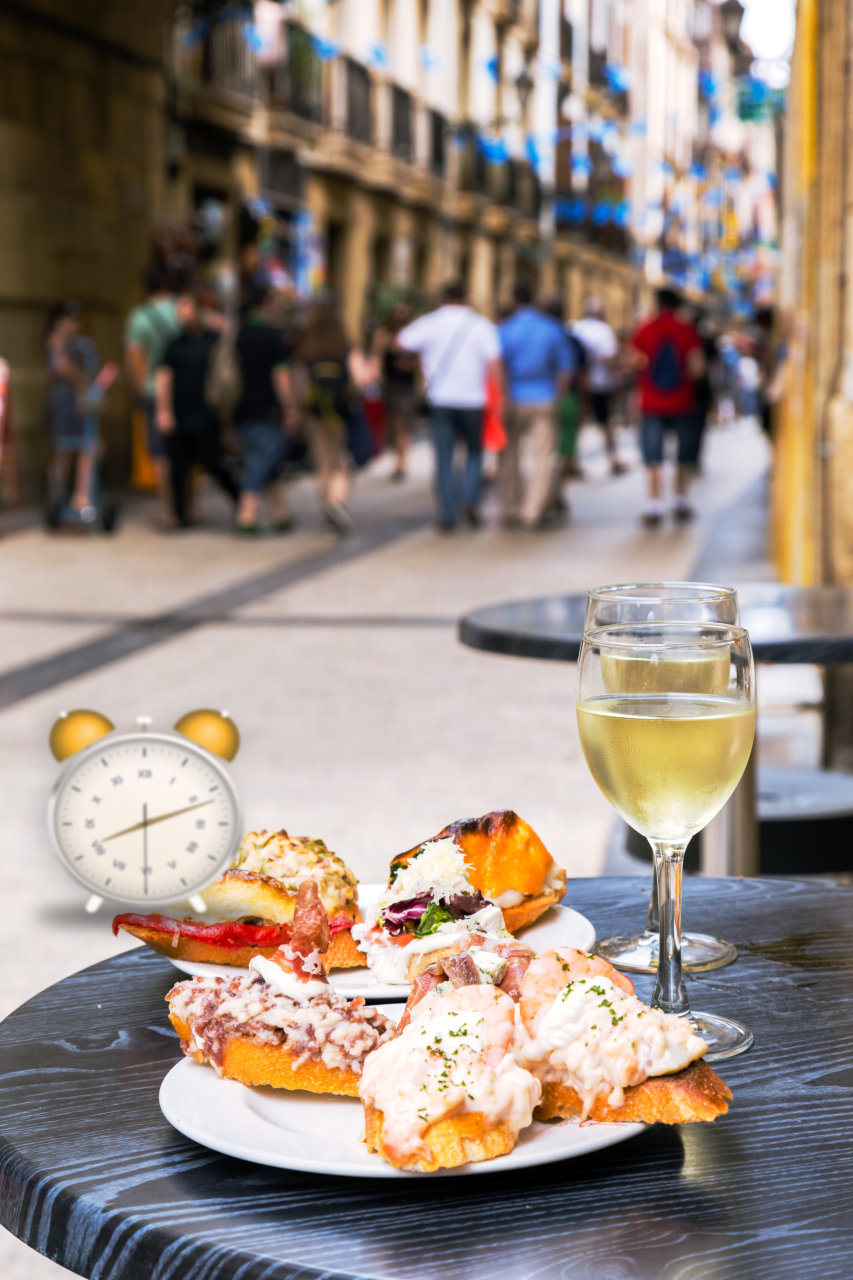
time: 8:11:30
